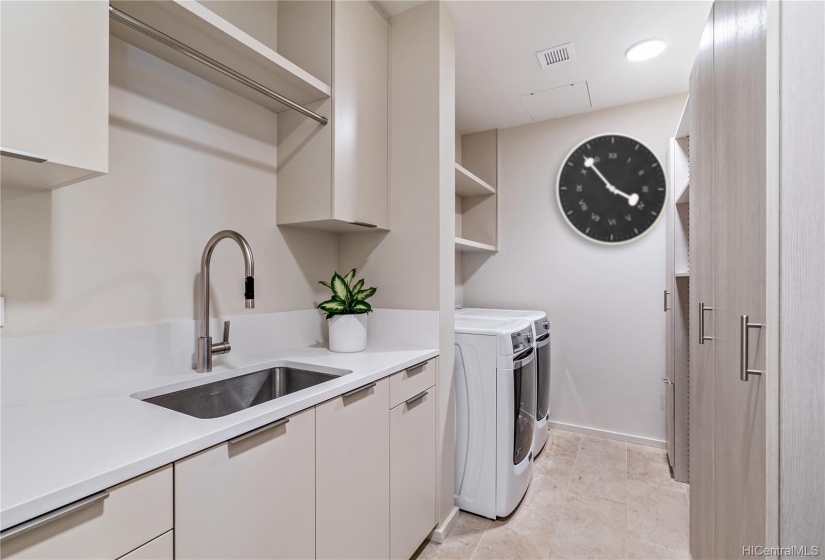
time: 3:53
